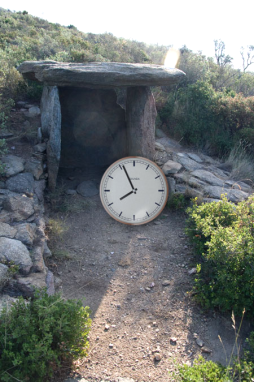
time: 7:56
